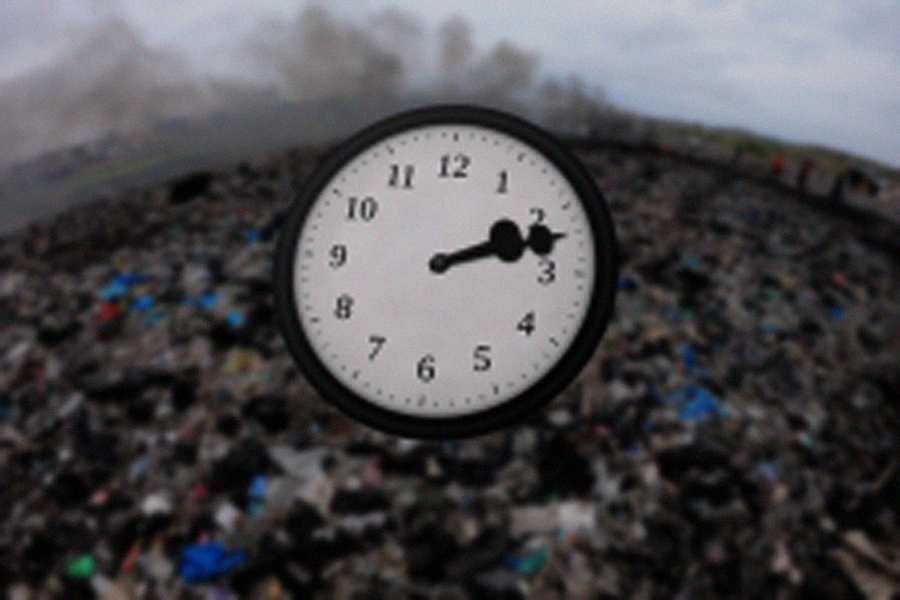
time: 2:12
